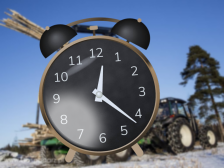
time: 12:22
